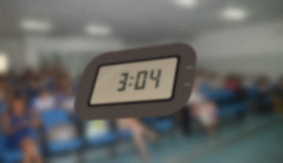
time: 3:04
